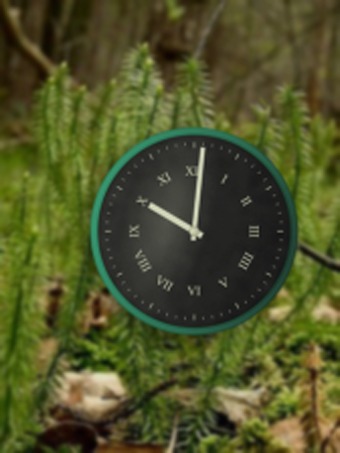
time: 10:01
